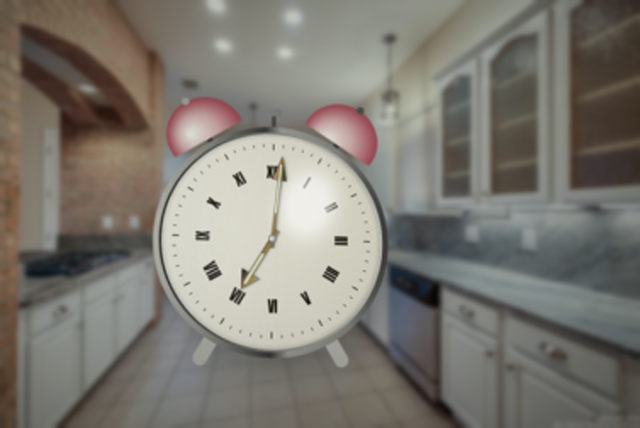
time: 7:01
